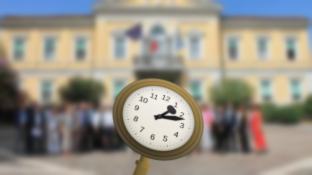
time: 1:12
